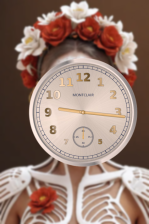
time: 9:16
